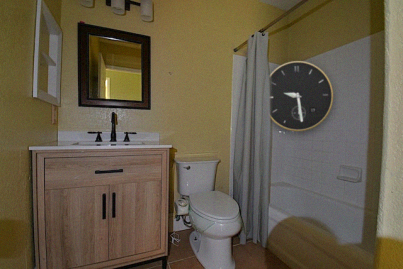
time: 9:29
